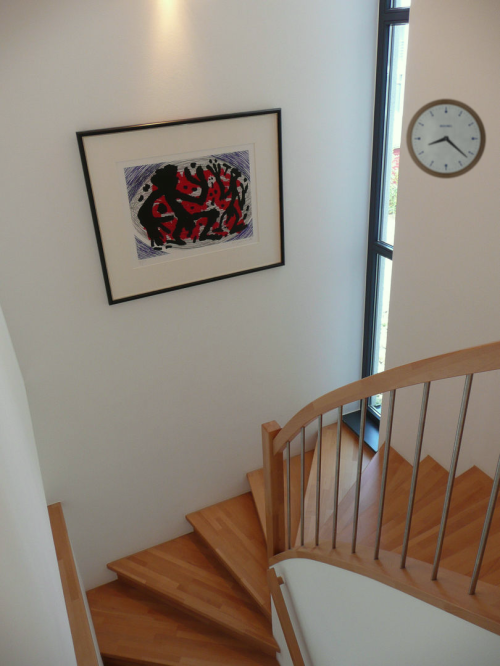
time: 8:22
